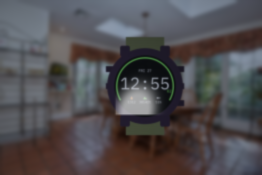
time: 12:55
